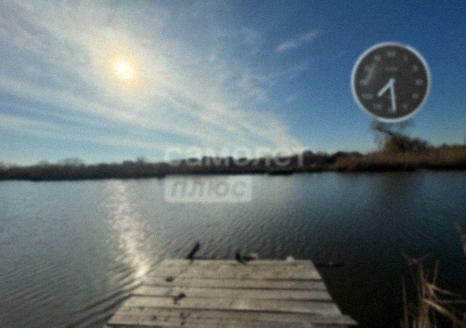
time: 7:29
